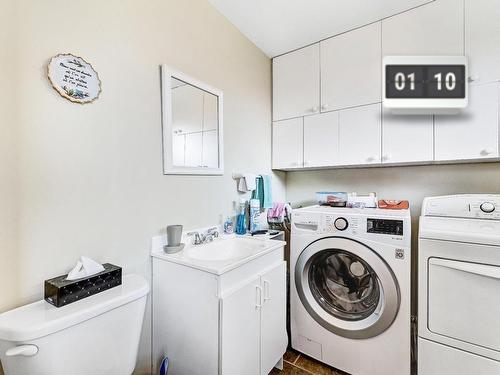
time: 1:10
